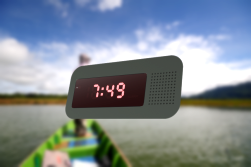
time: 7:49
